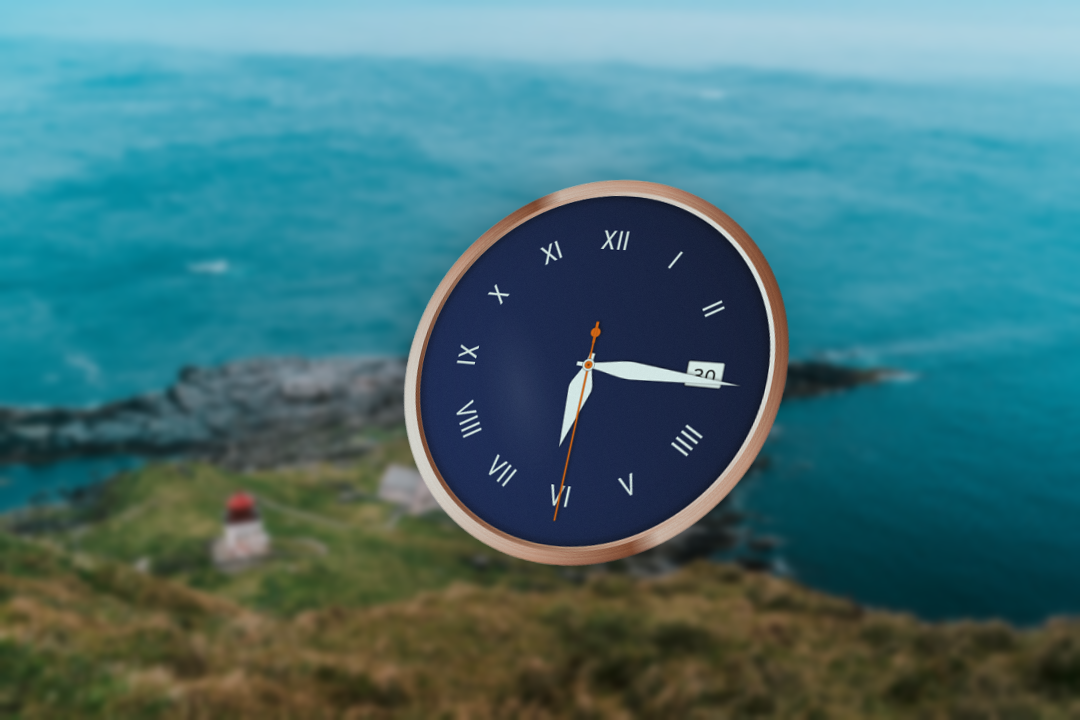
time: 6:15:30
